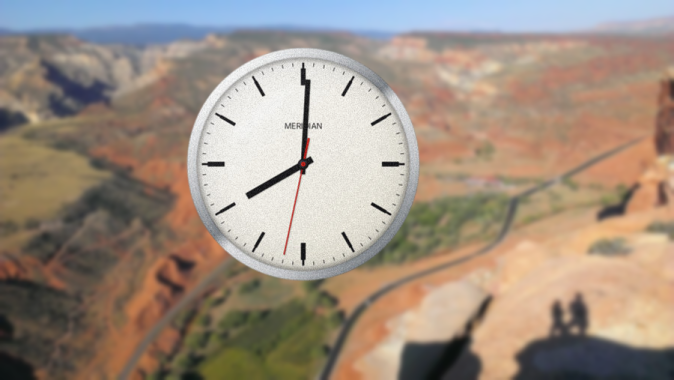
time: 8:00:32
